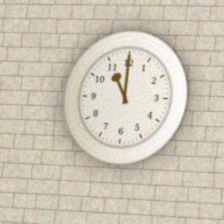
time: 11:00
